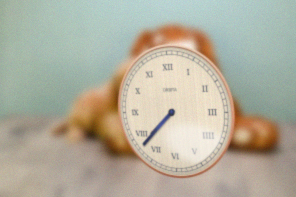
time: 7:38
